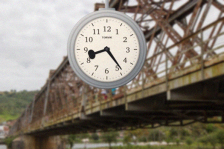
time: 8:24
